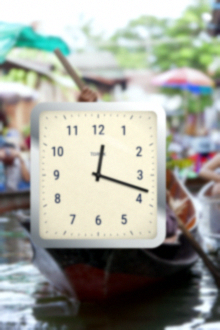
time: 12:18
